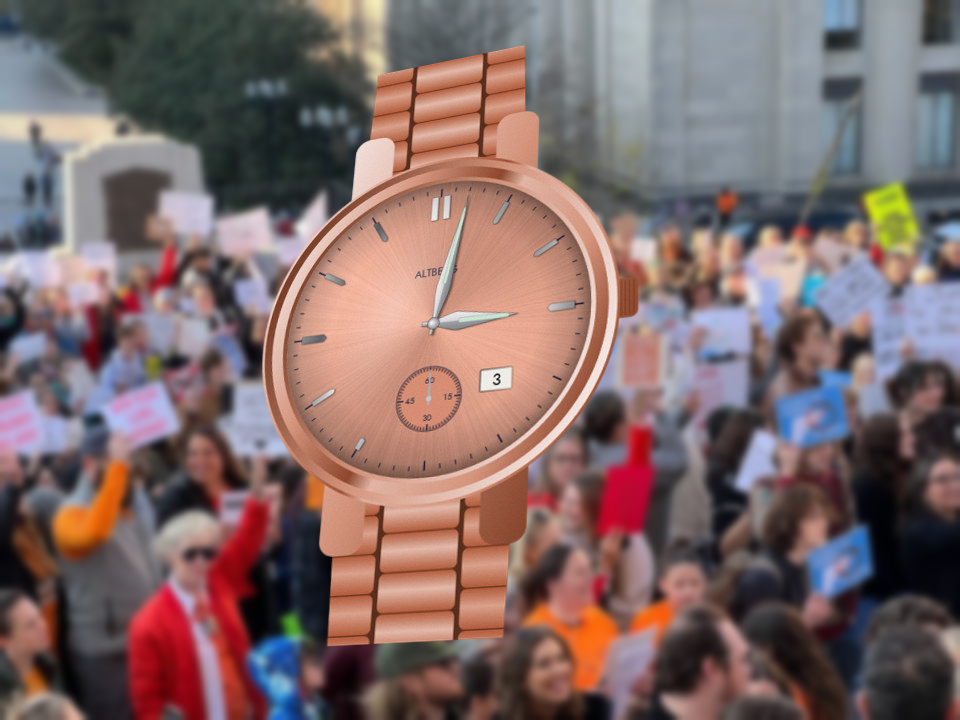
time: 3:02
